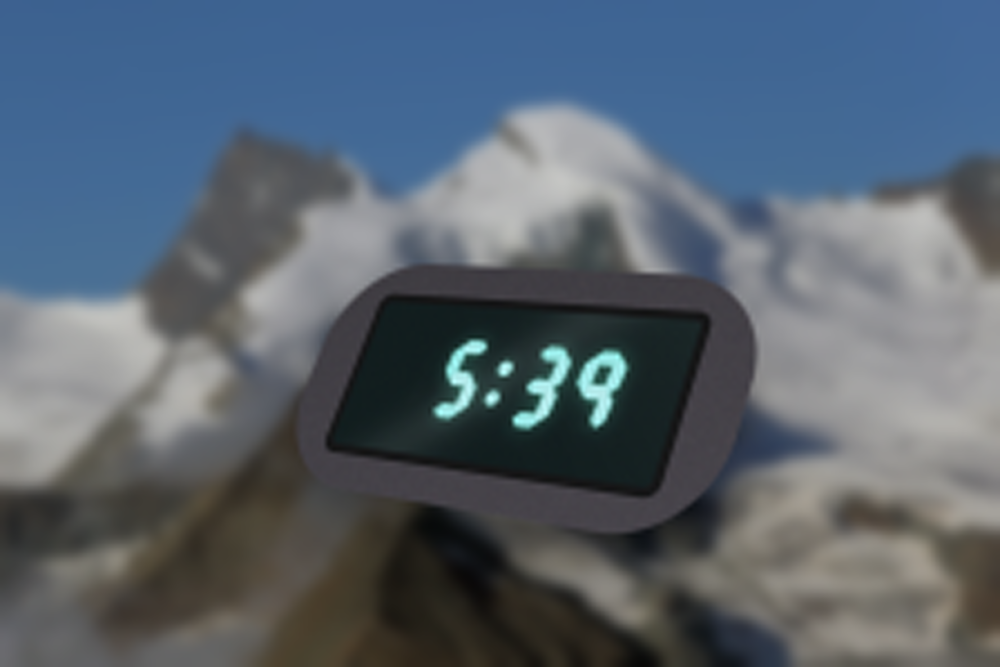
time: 5:39
